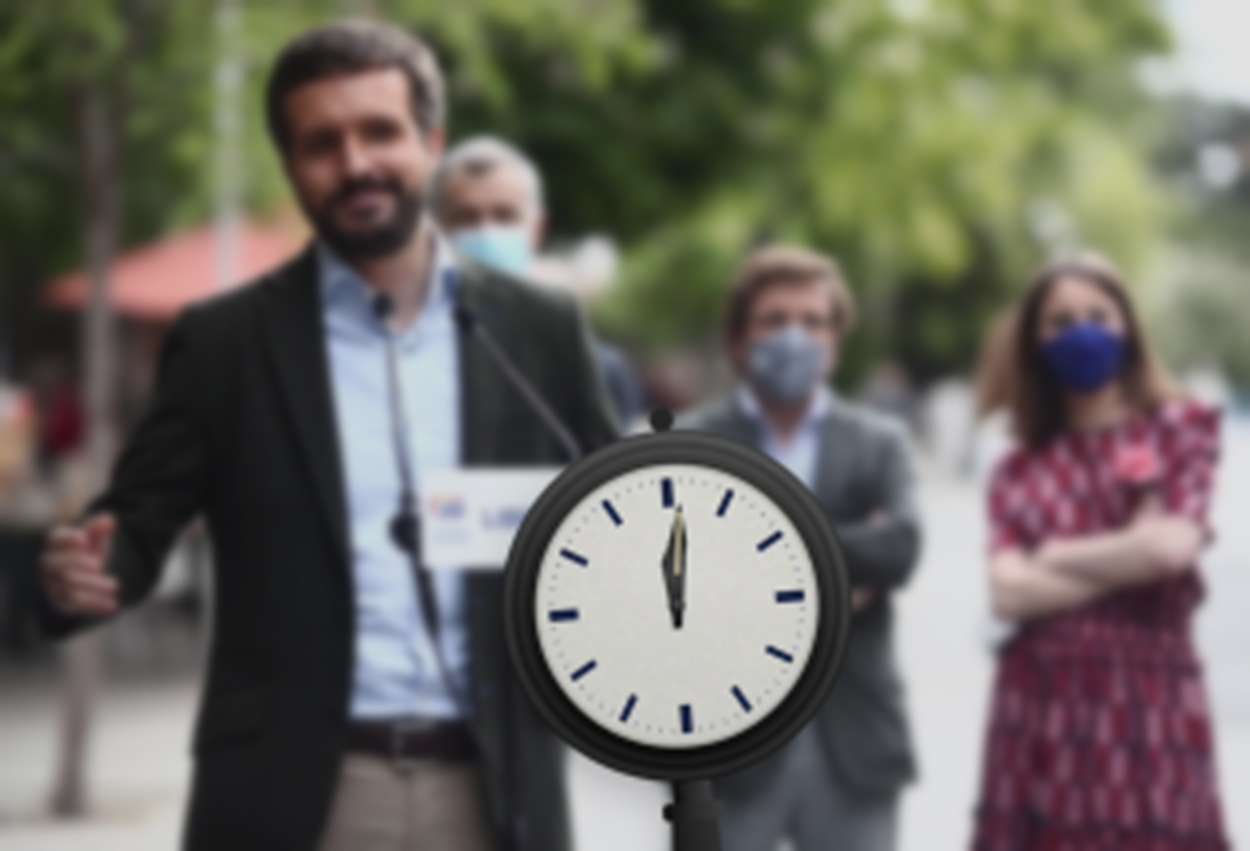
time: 12:01
